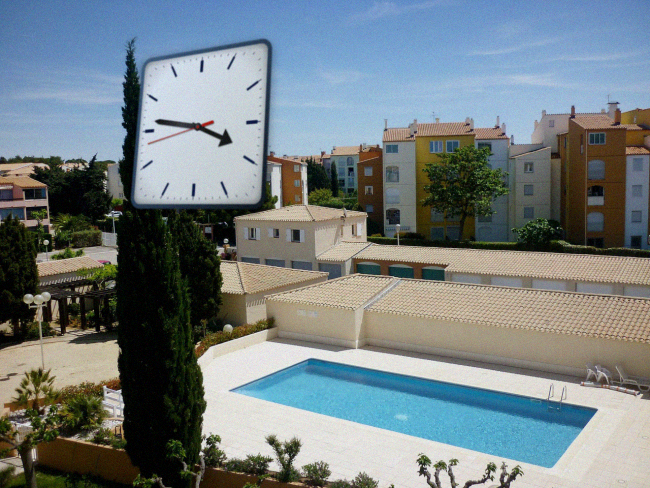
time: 3:46:43
